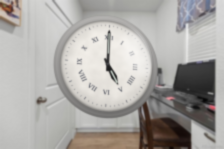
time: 5:00
